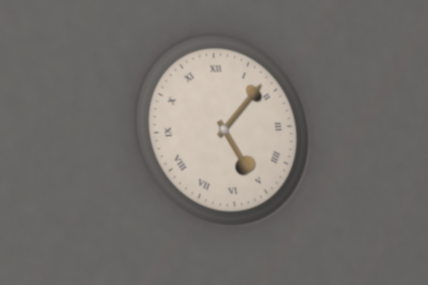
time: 5:08
